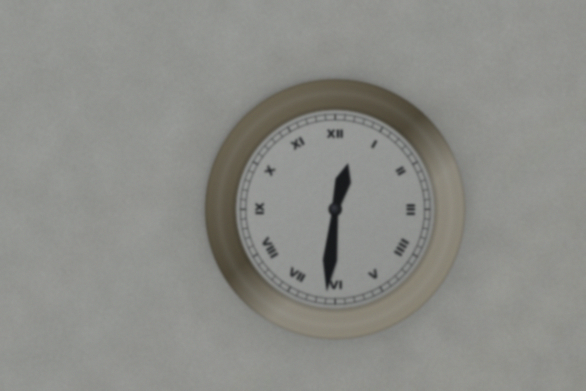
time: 12:31
